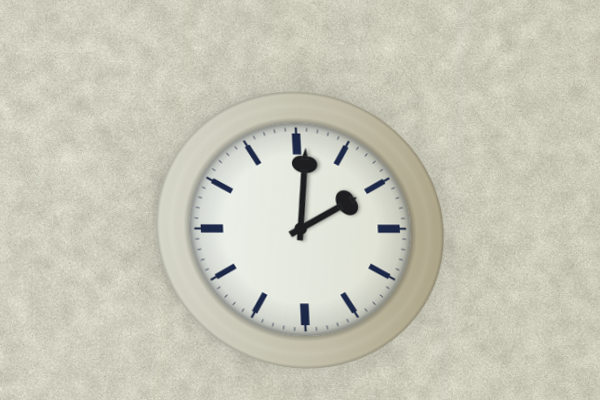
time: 2:01
